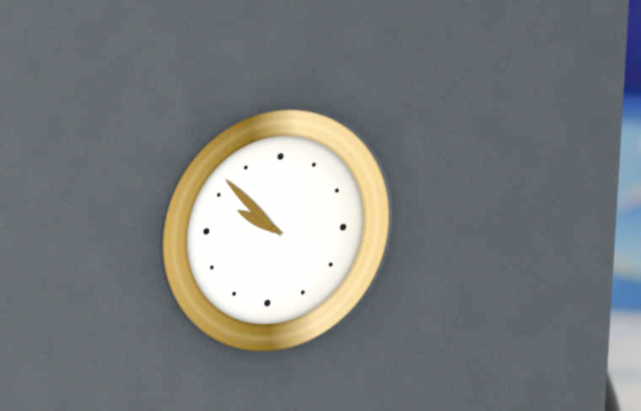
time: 9:52
